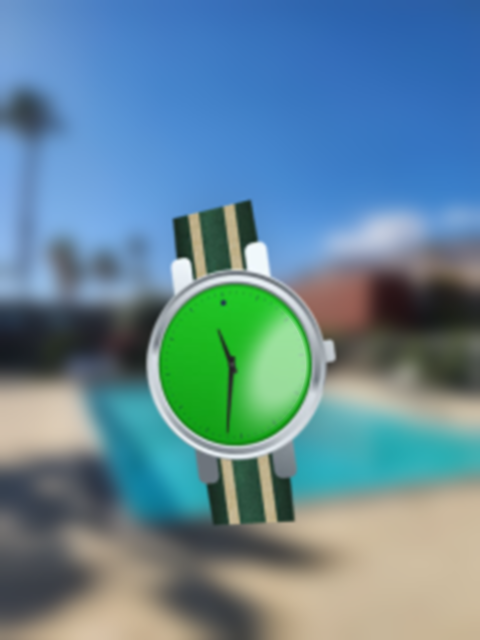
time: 11:32
